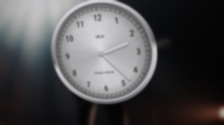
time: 2:23
